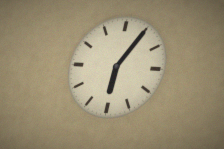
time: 6:05
